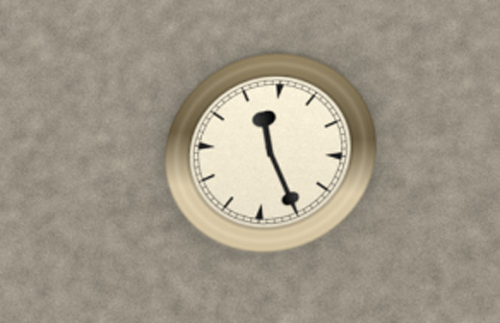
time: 11:25
